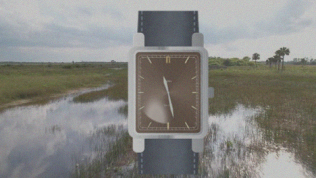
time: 11:28
